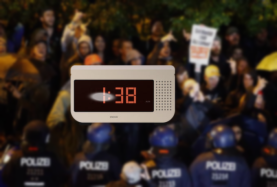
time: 1:38
